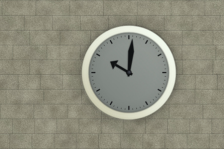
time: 10:01
